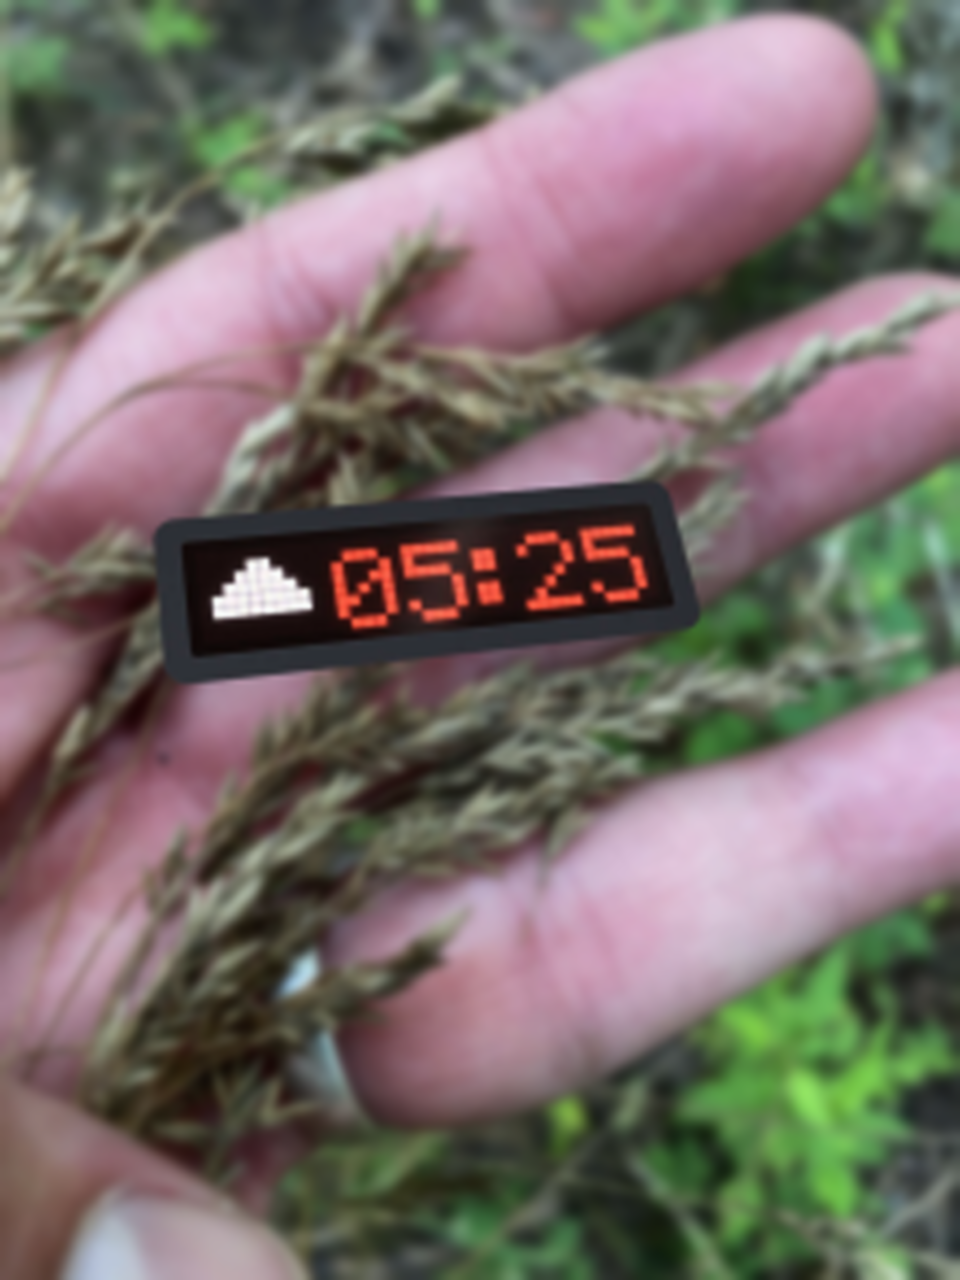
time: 5:25
